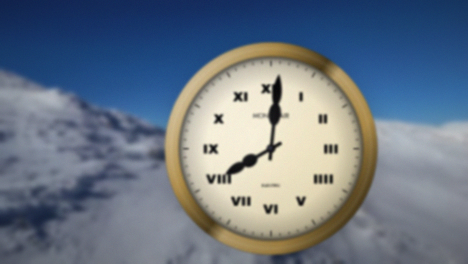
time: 8:01
